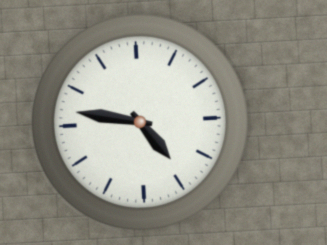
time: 4:47
